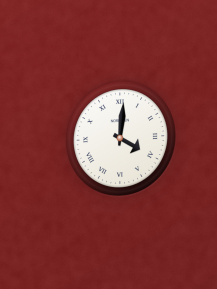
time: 4:01
